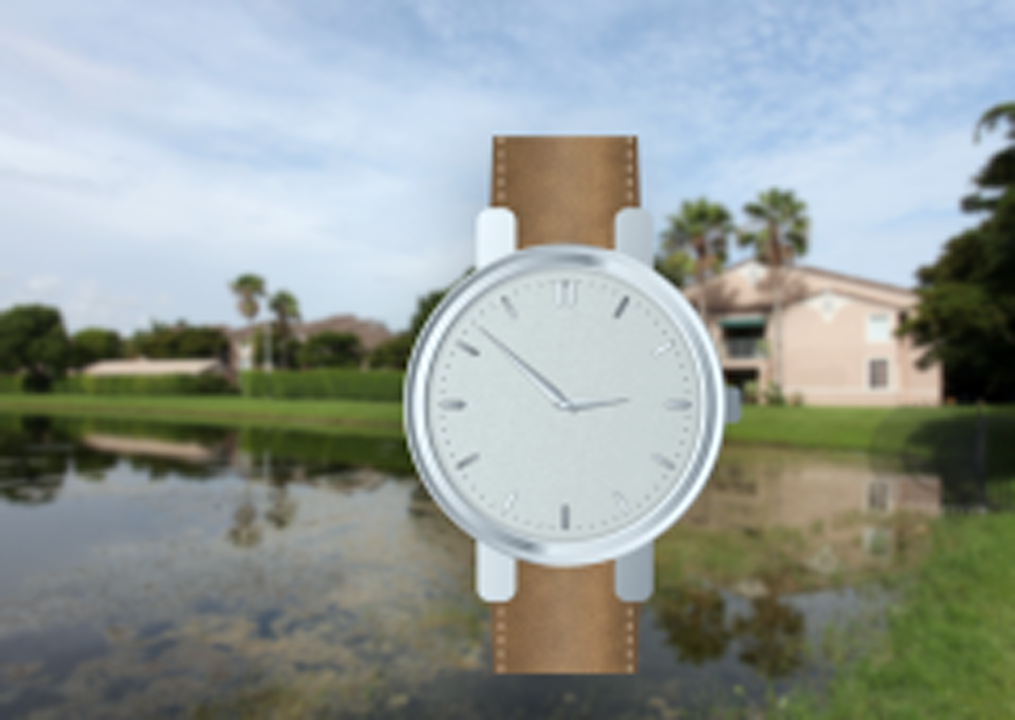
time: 2:52
